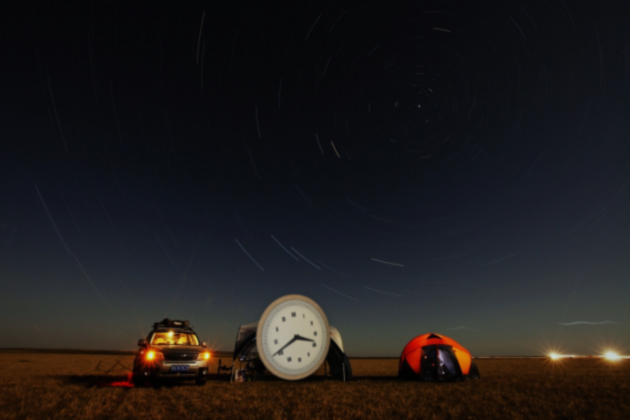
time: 3:41
